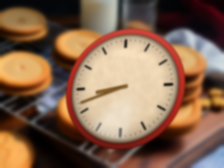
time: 8:42
